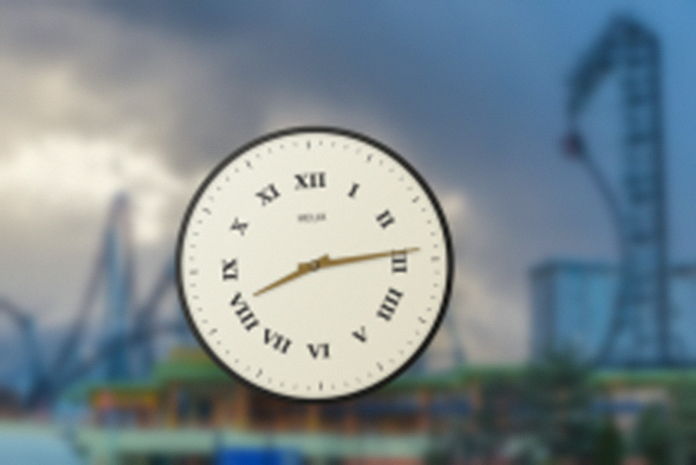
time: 8:14
